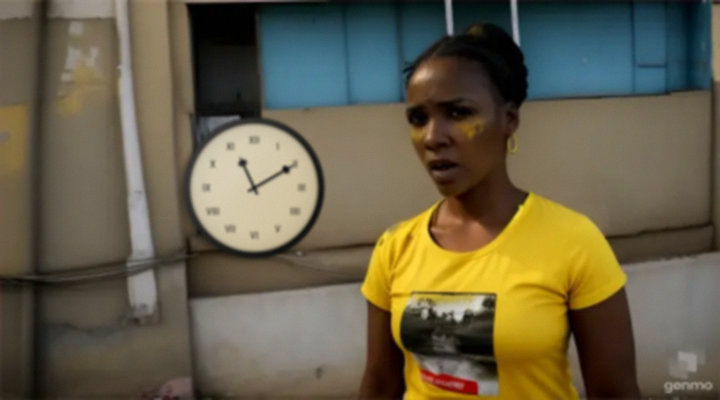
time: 11:10
